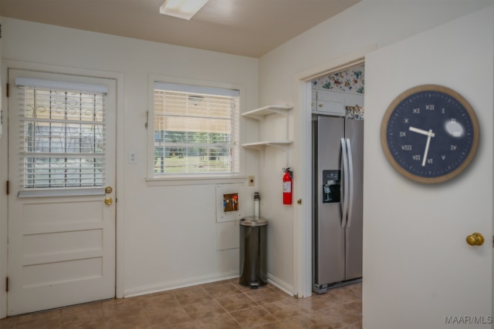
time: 9:32
